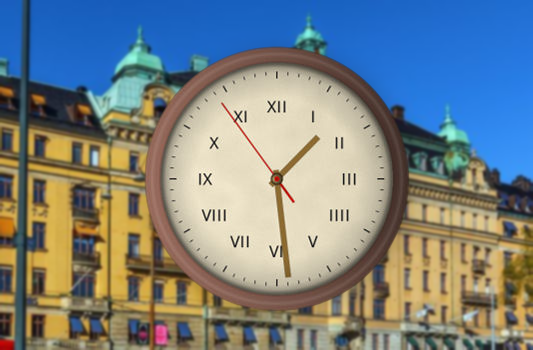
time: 1:28:54
